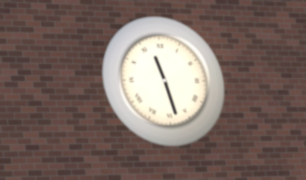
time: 11:28
